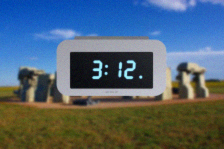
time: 3:12
